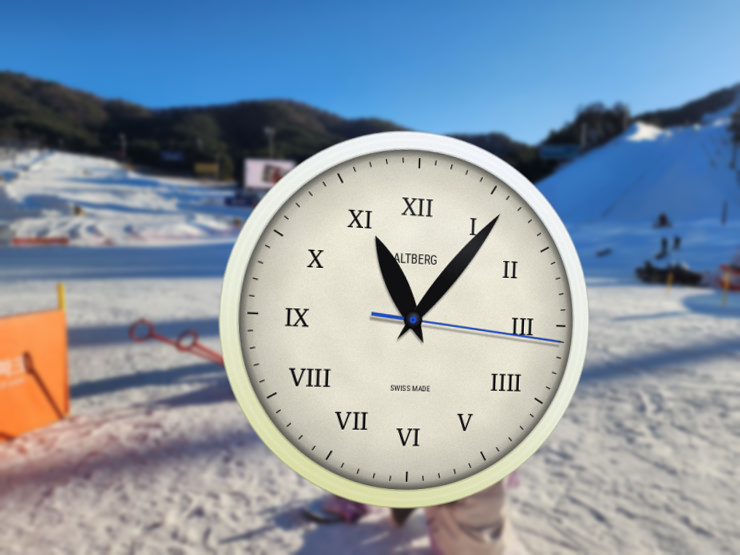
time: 11:06:16
